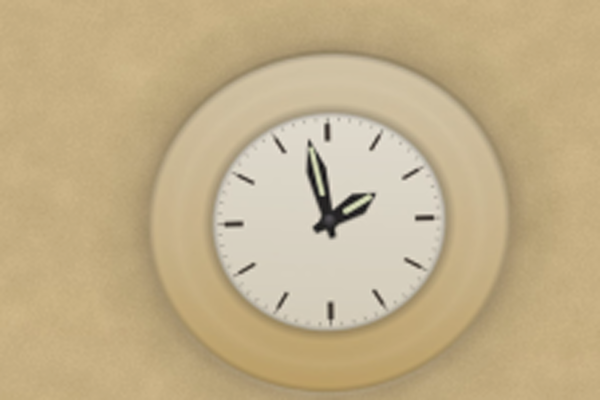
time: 1:58
